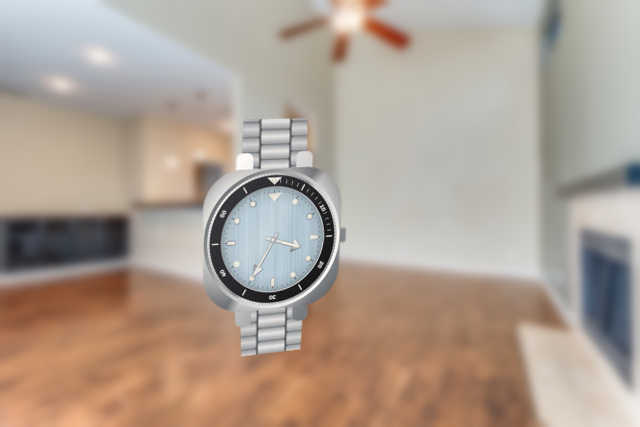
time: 3:35
